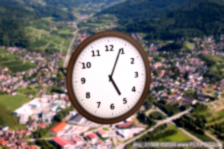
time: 5:04
